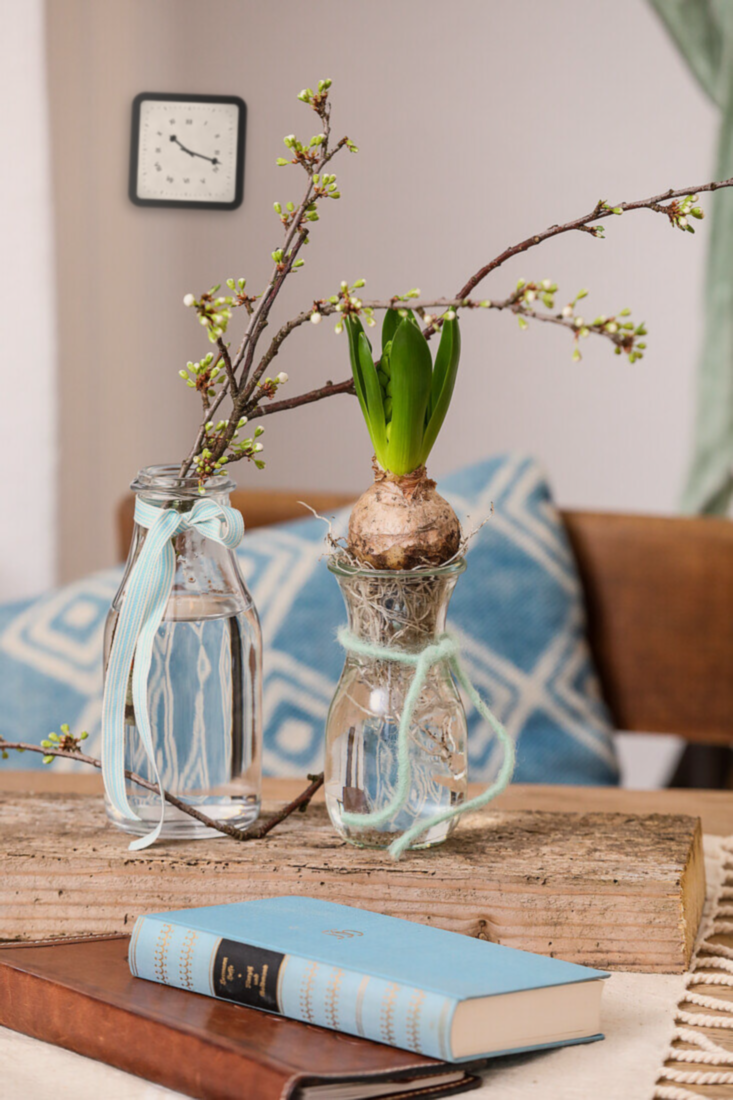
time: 10:18
